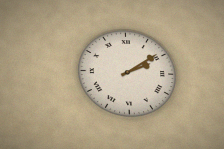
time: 2:09
